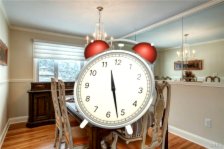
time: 11:27
